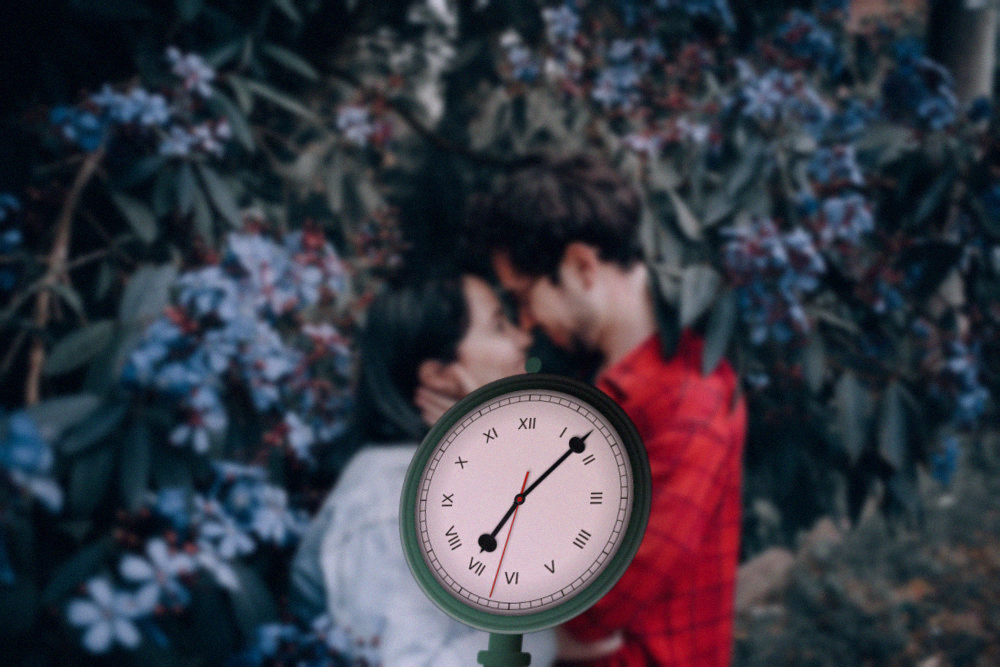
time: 7:07:32
